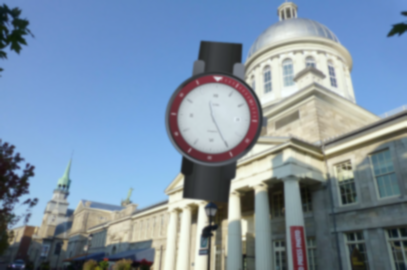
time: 11:25
